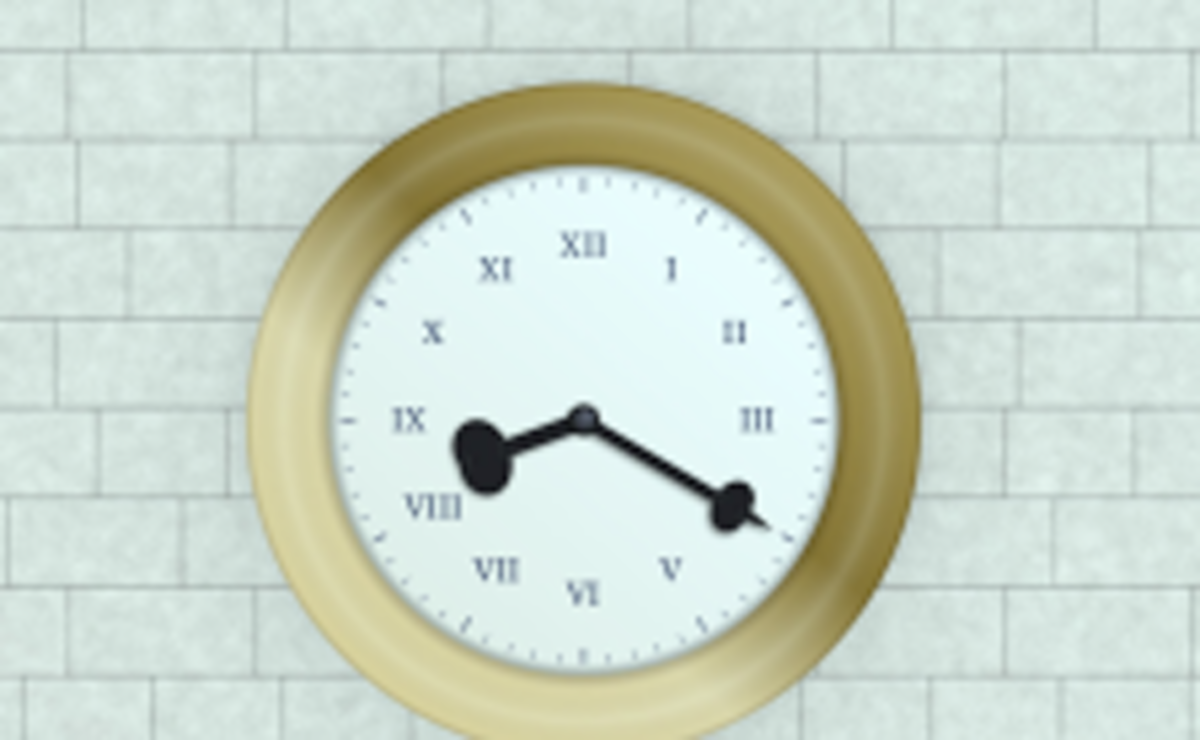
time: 8:20
